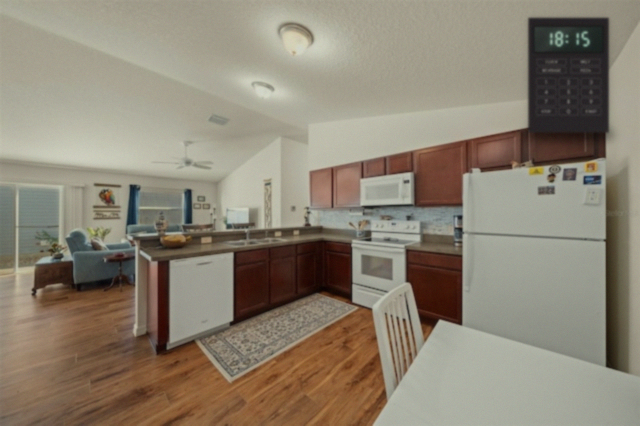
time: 18:15
